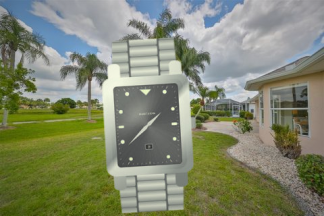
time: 1:38
